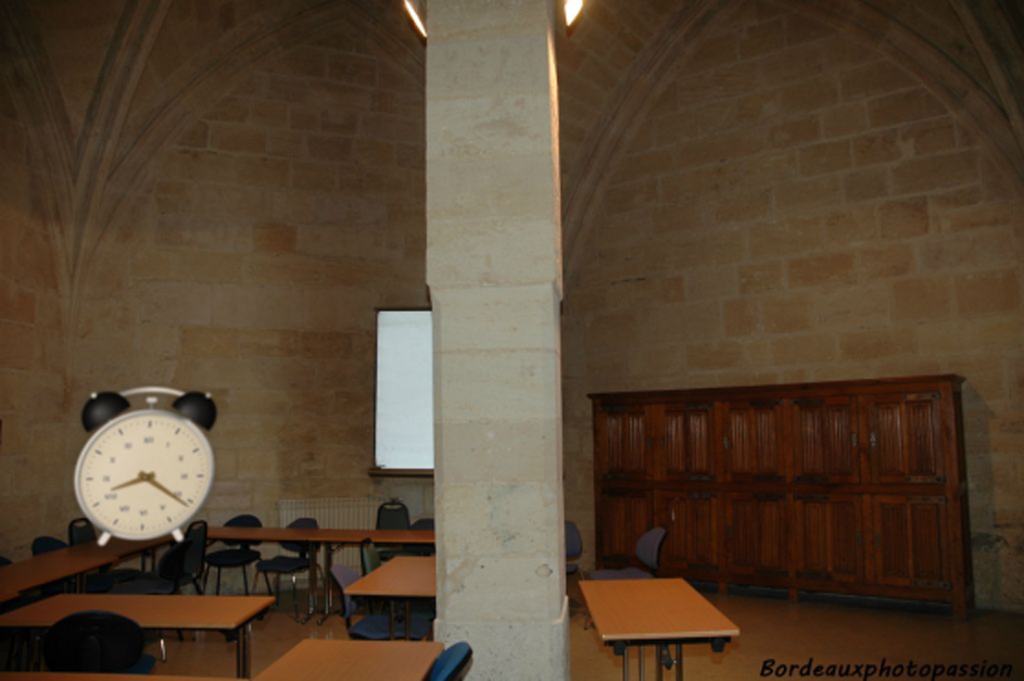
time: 8:21
